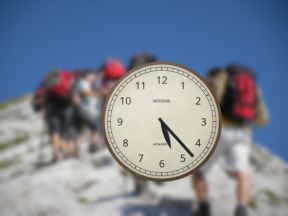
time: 5:23
